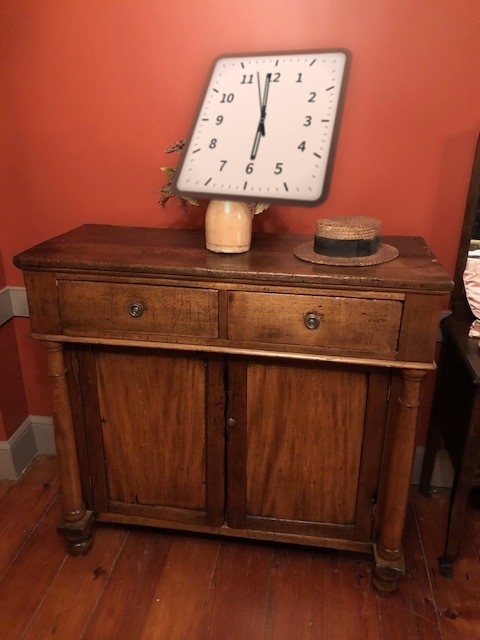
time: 5:58:57
